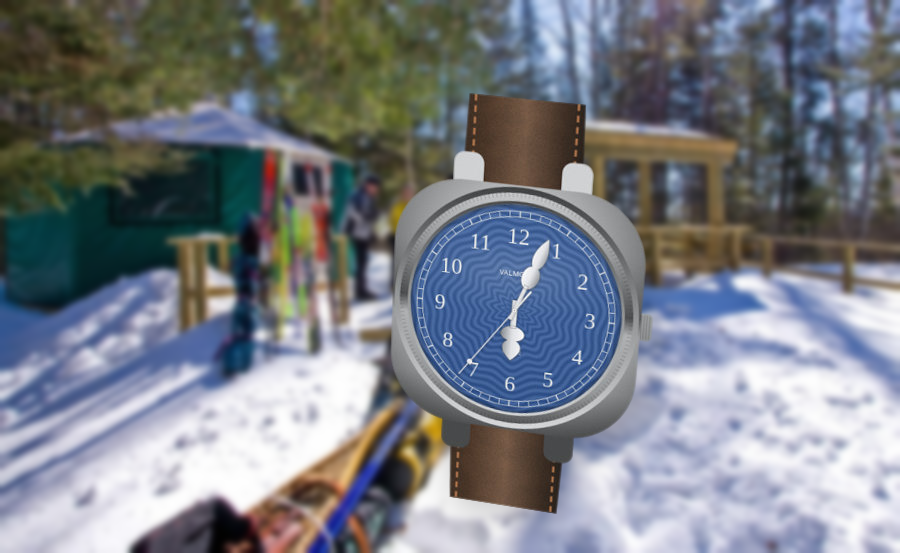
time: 6:03:36
